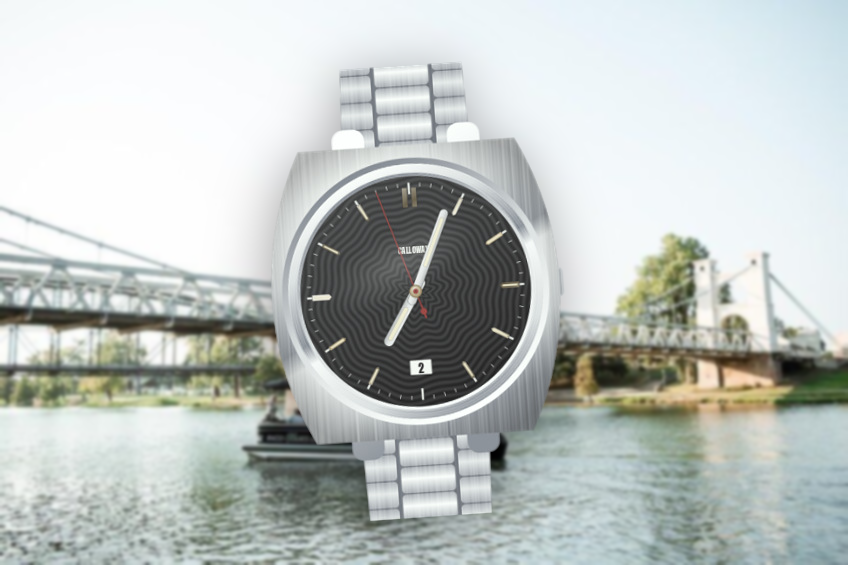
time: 7:03:57
